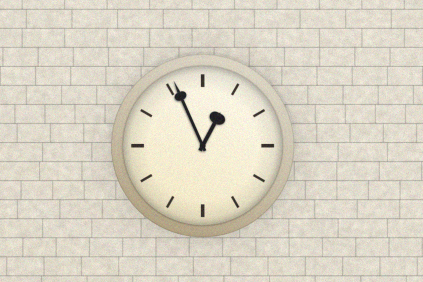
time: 12:56
